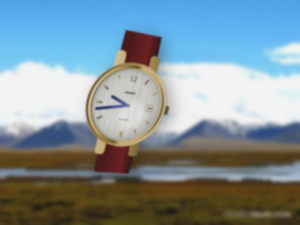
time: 9:43
